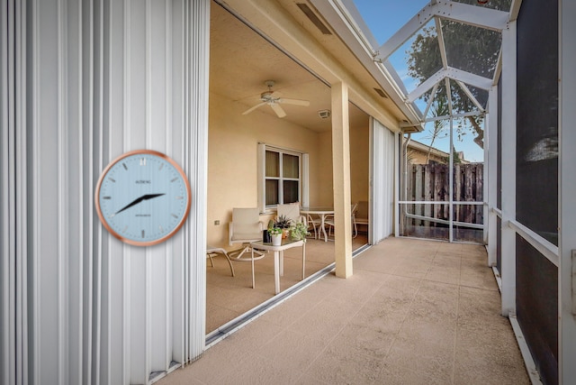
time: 2:40
